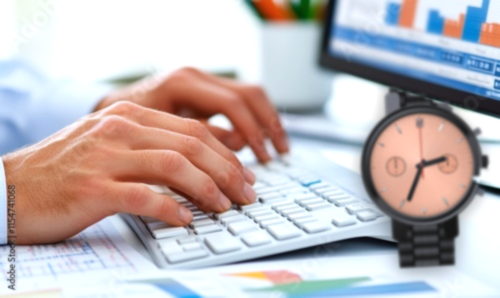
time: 2:34
